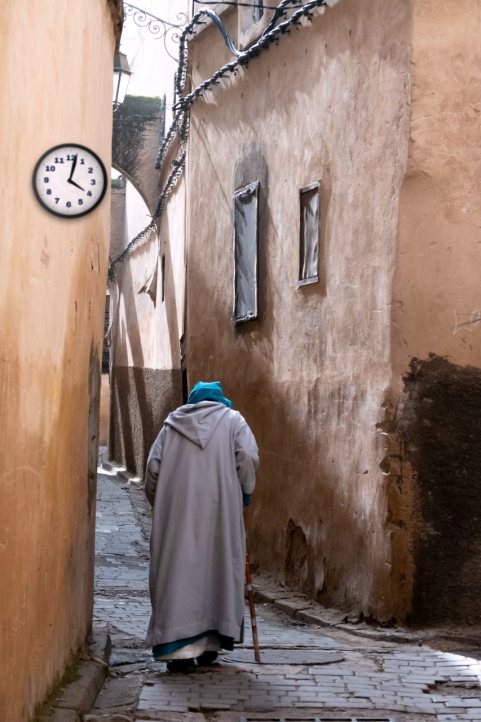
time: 4:02
